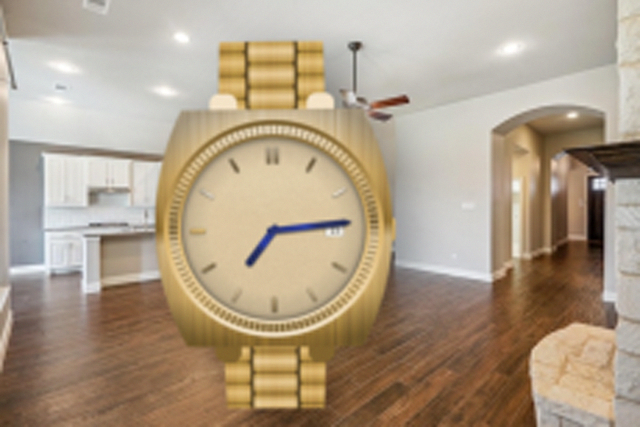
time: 7:14
